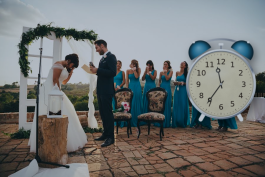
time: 11:36
